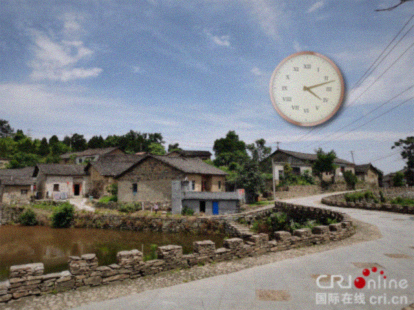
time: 4:12
